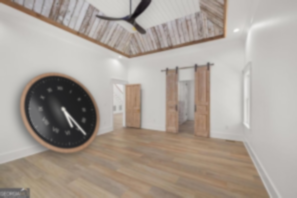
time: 5:24
